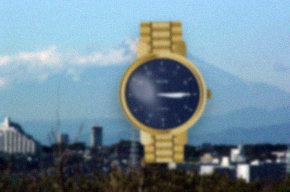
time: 3:15
